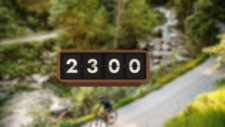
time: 23:00
